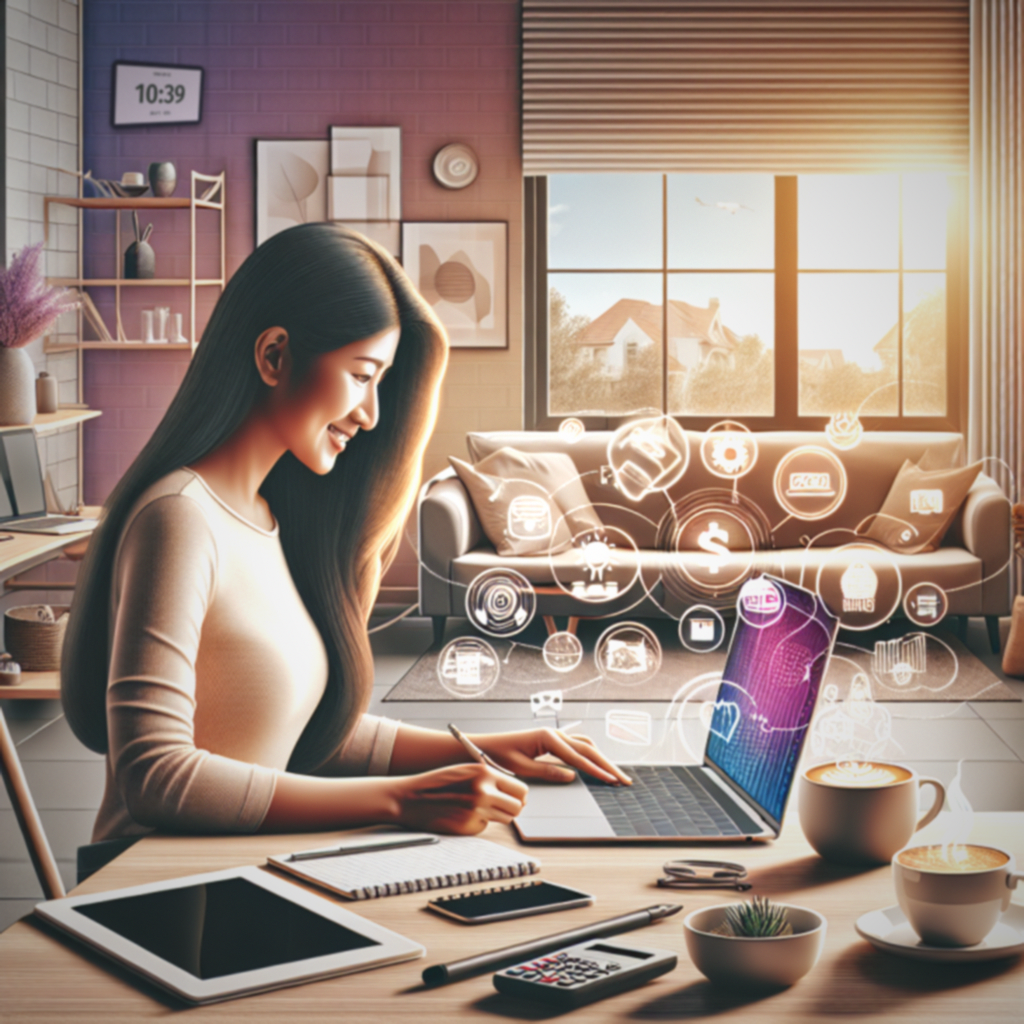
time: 10:39
